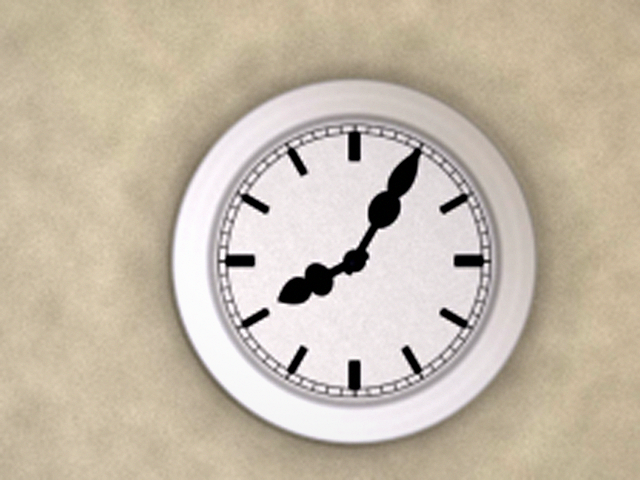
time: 8:05
